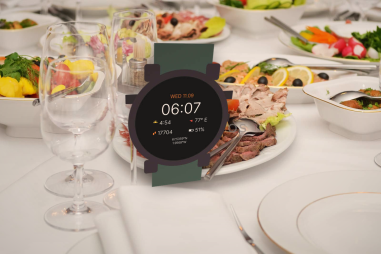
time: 6:07
